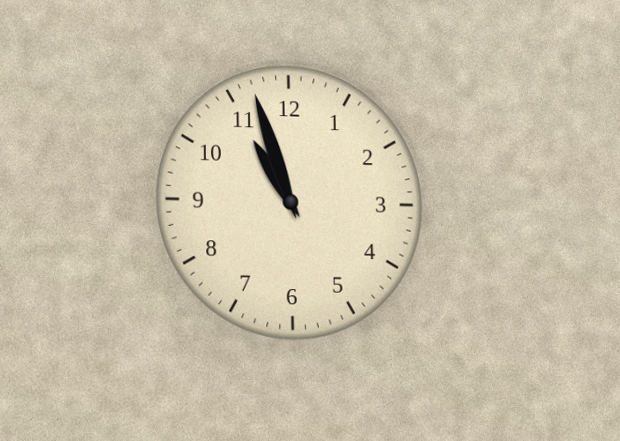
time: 10:57
